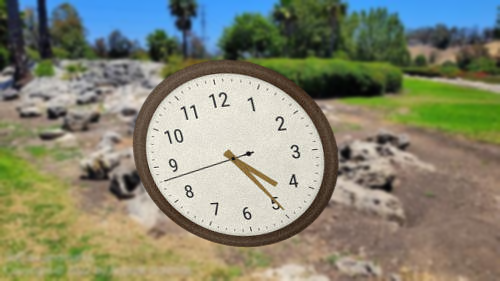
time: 4:24:43
